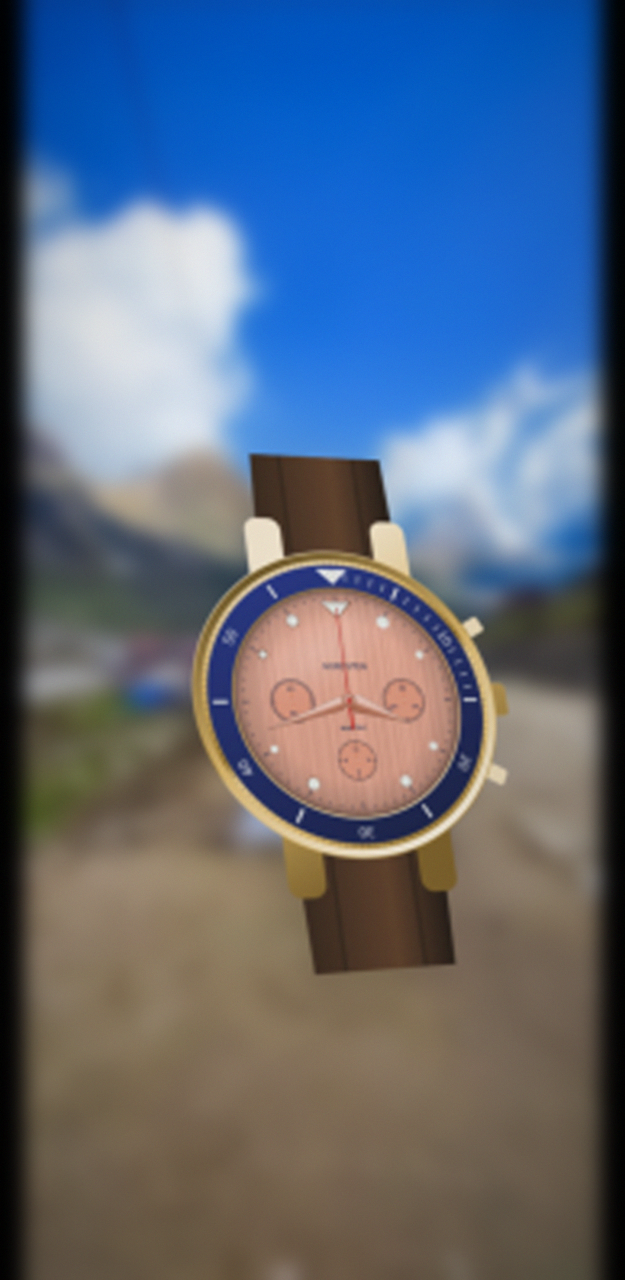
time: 3:42
